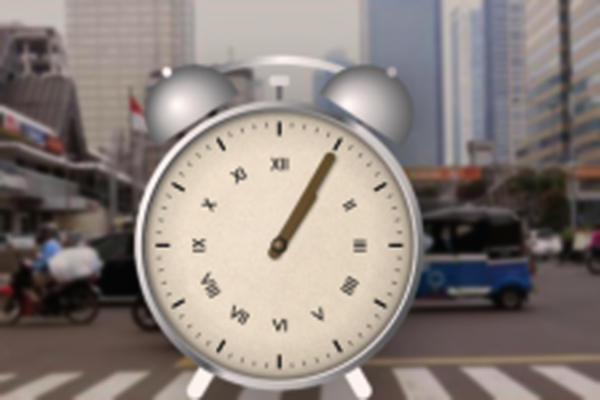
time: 1:05
